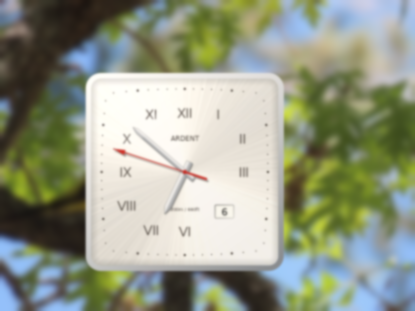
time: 6:51:48
